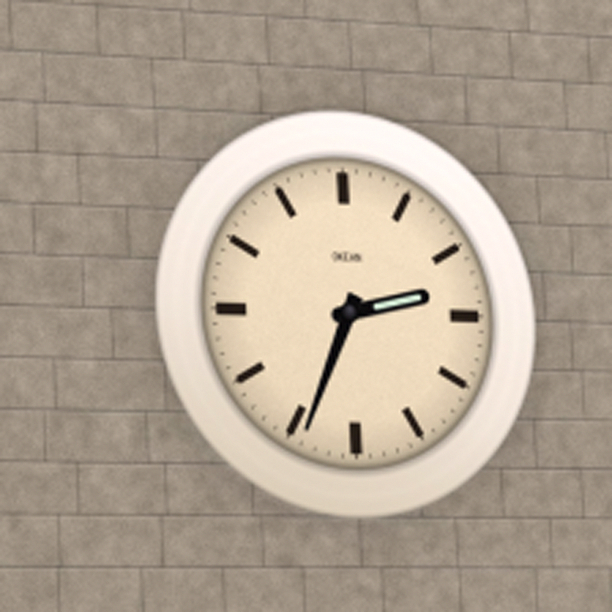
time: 2:34
